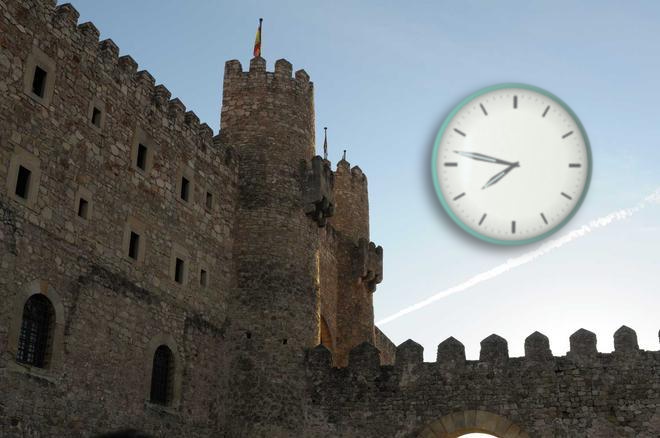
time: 7:47
